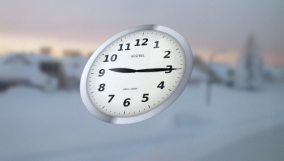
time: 9:15
